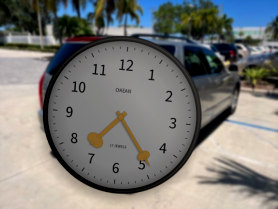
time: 7:24
